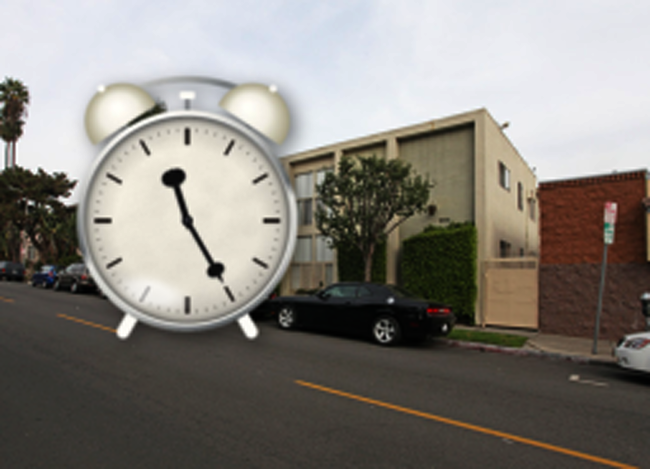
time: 11:25
